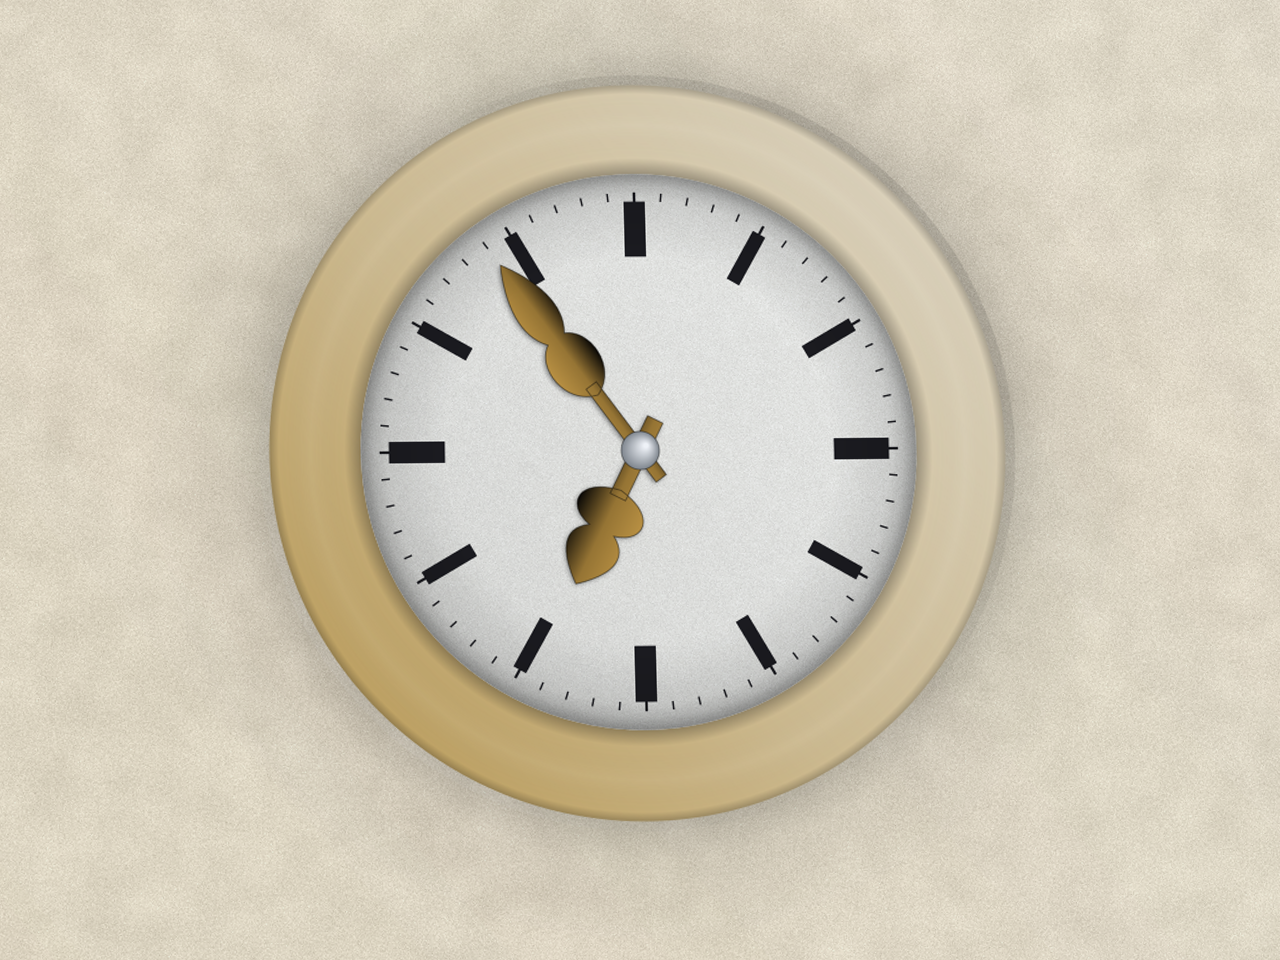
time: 6:54
